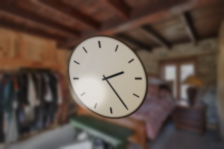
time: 2:25
